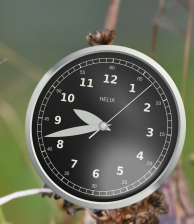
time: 9:42:07
